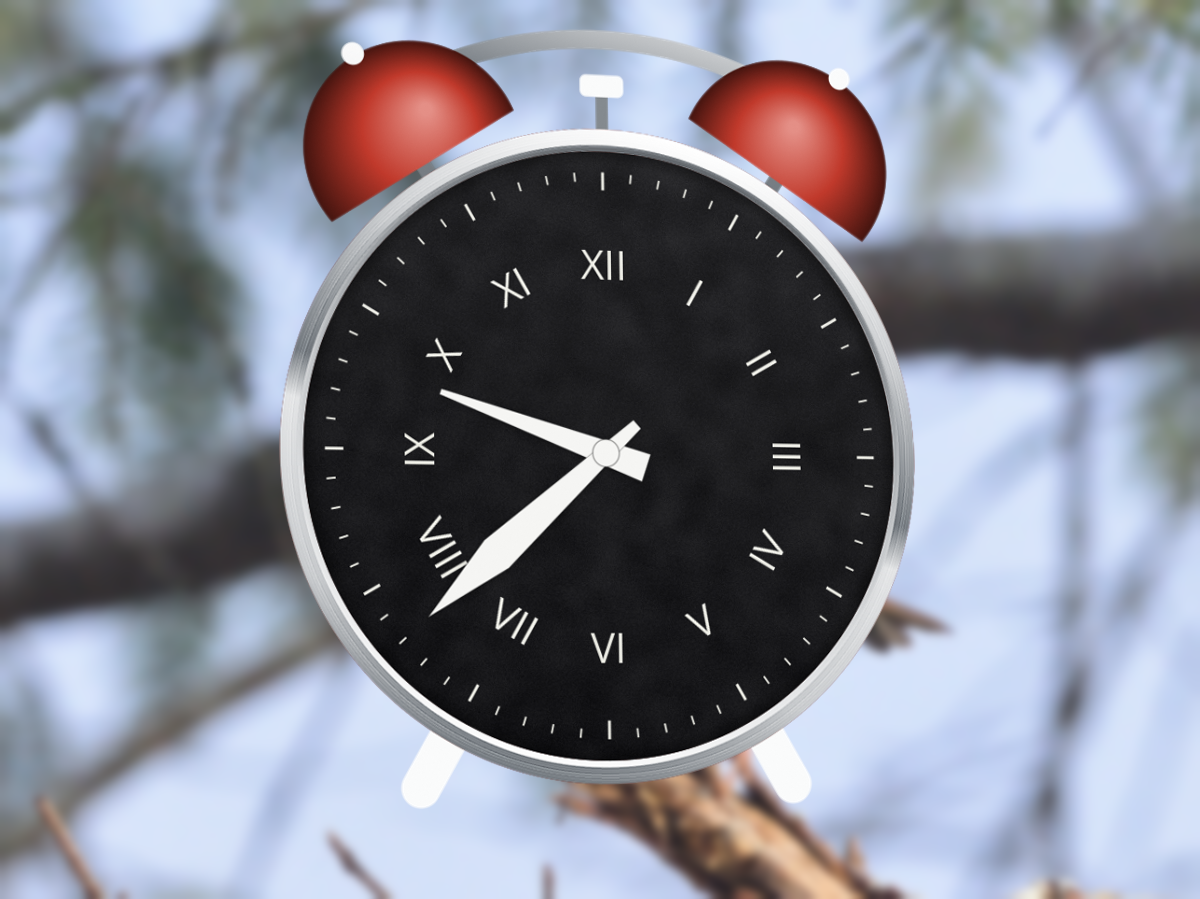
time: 9:38
